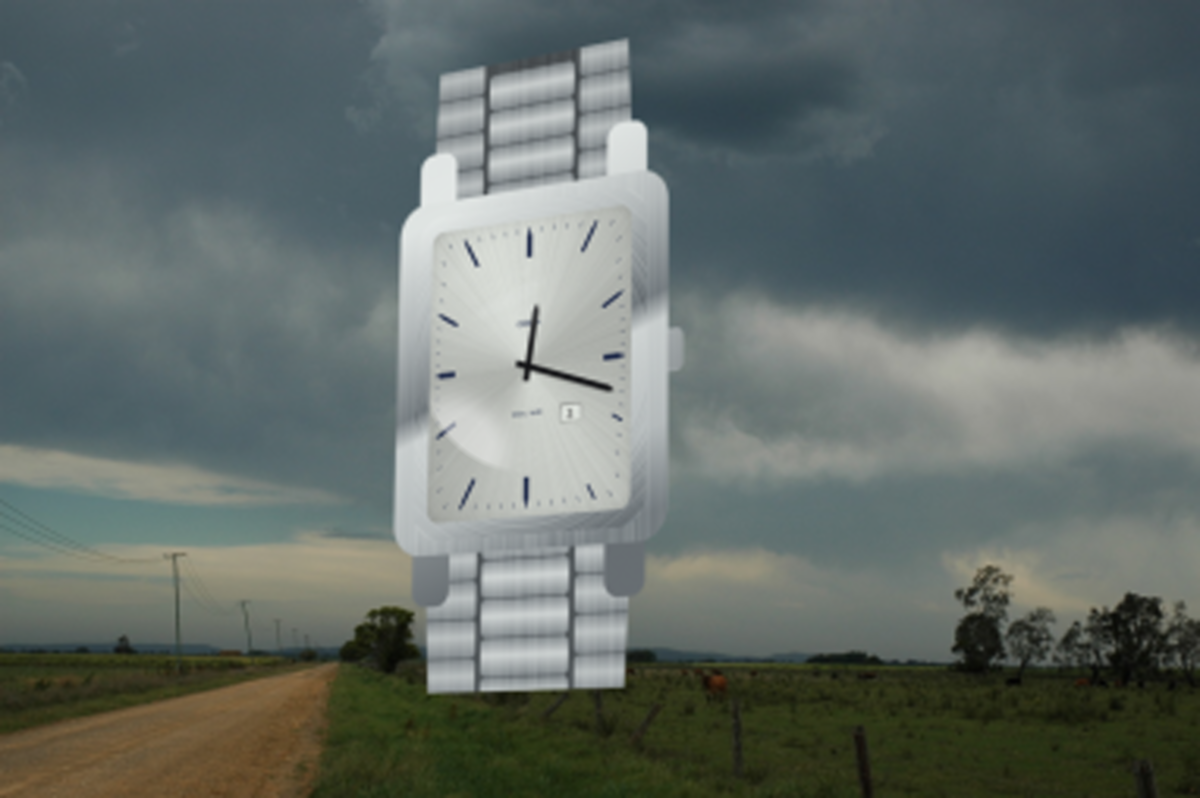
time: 12:18
